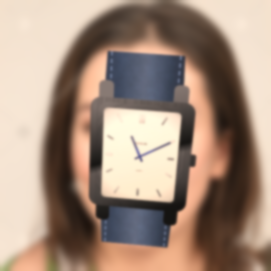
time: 11:10
